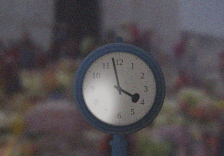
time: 3:58
